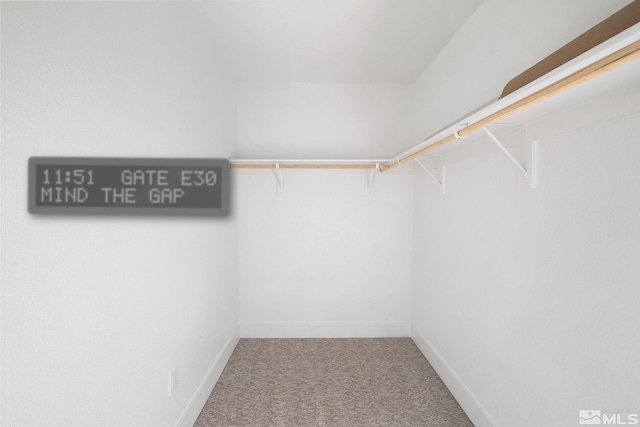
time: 11:51
